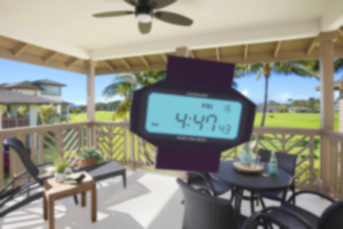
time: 4:47
